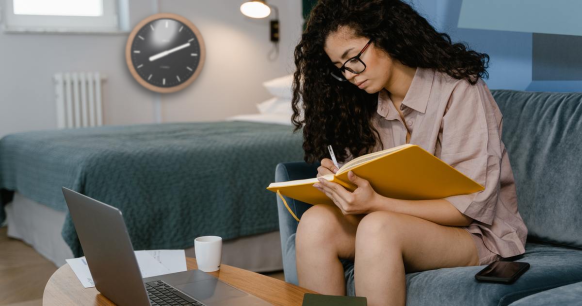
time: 8:11
